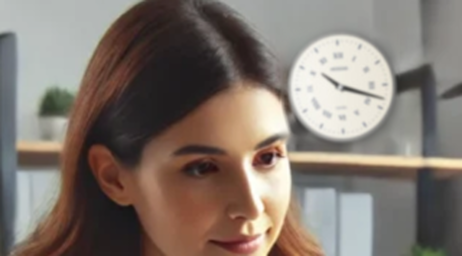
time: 10:18
